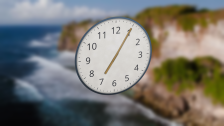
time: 7:05
